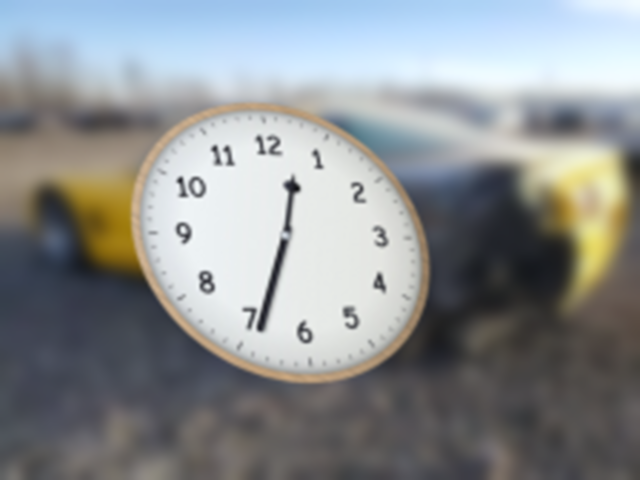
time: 12:34
